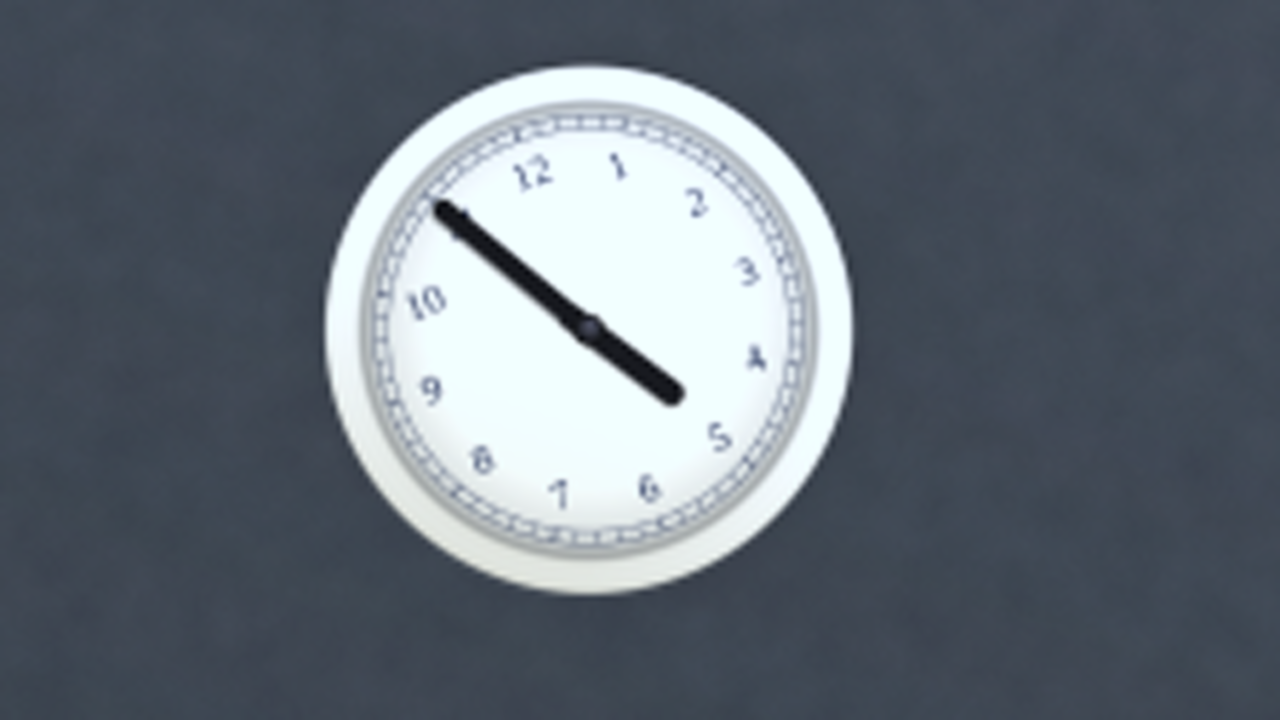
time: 4:55
